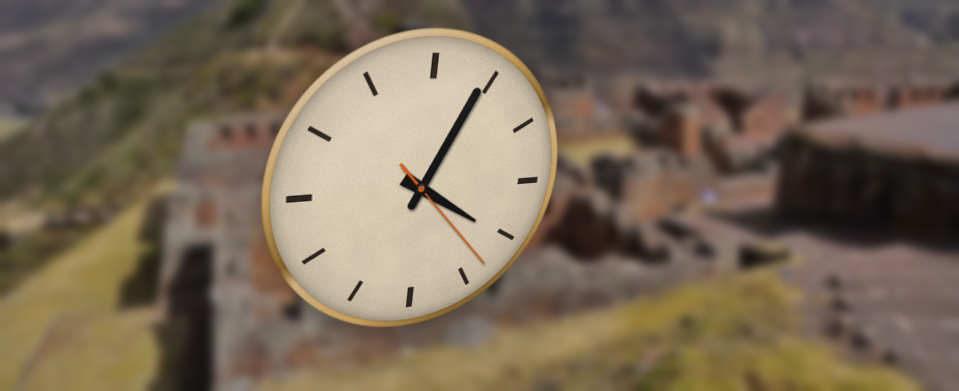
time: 4:04:23
